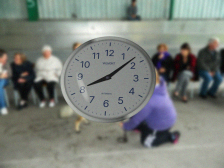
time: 8:08
